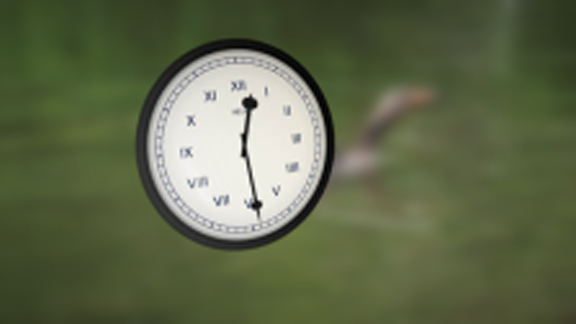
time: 12:29
